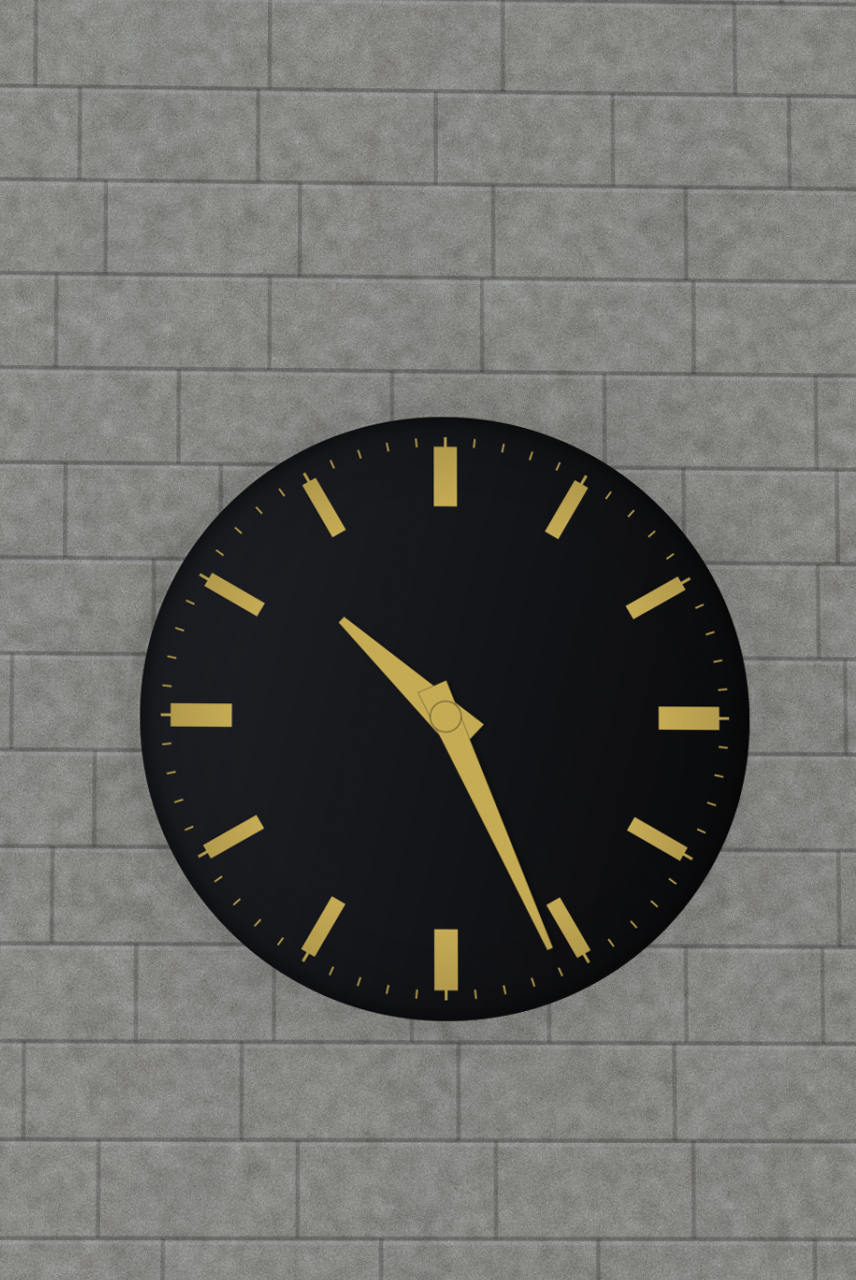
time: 10:26
